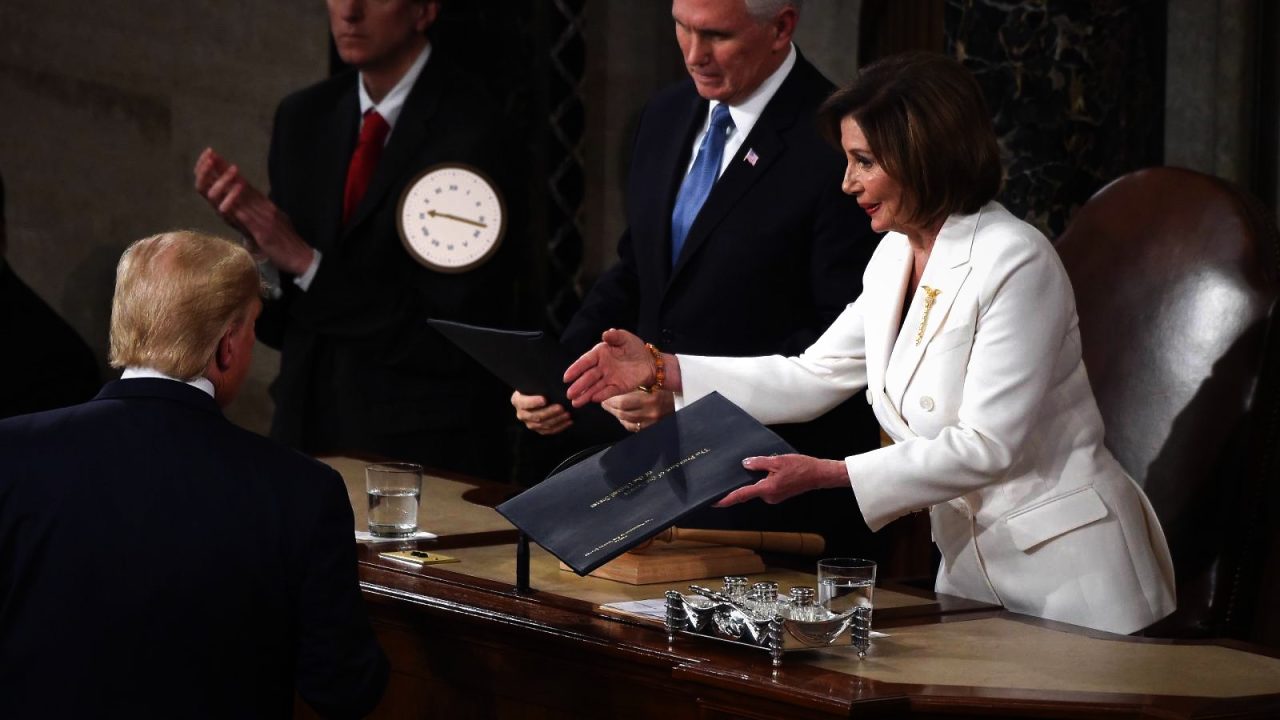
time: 9:17
